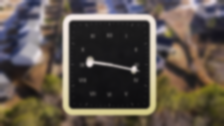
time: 9:17
